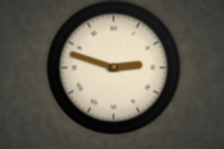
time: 2:48
